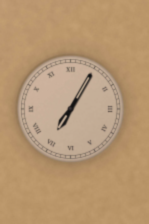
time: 7:05
